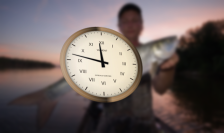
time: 11:47
